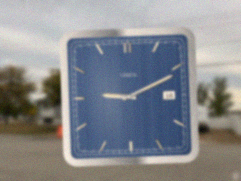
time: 9:11
